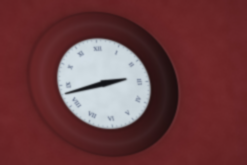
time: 2:43
